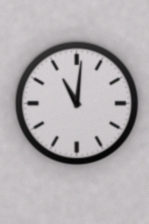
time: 11:01
